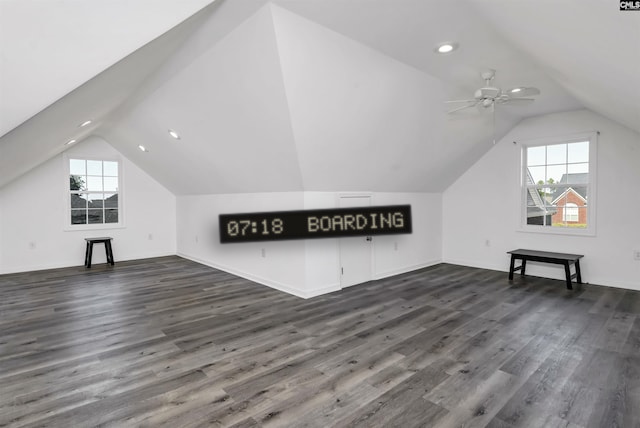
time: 7:18
